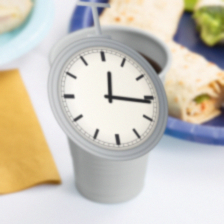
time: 12:16
